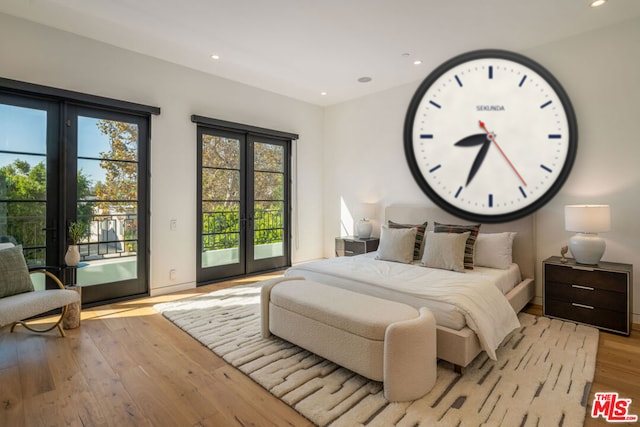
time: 8:34:24
